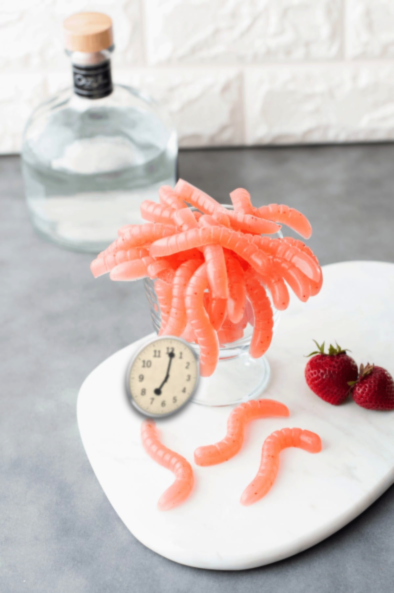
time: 7:01
